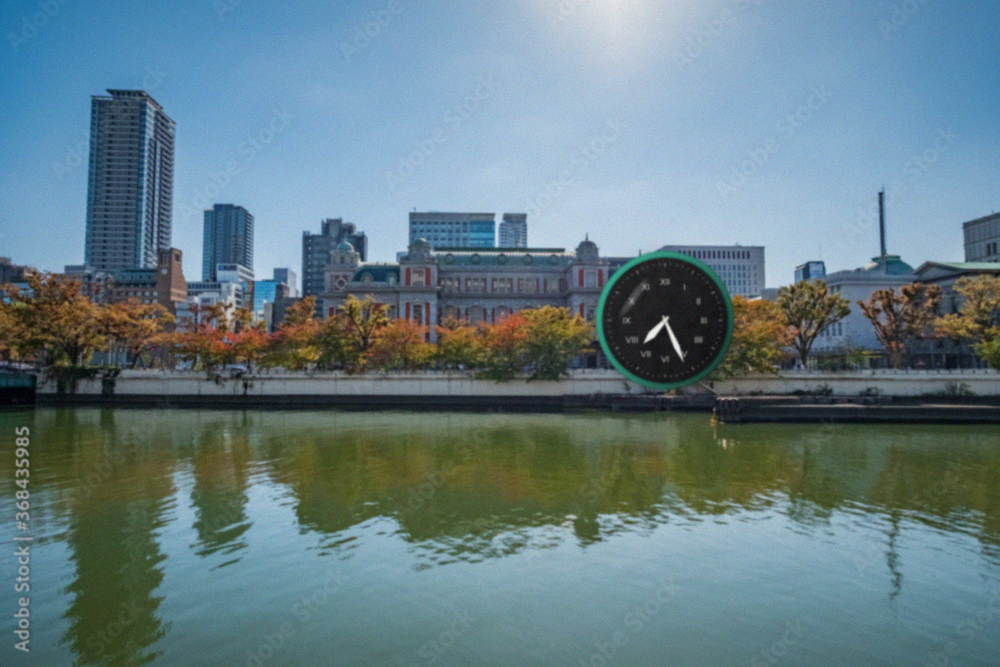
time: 7:26
